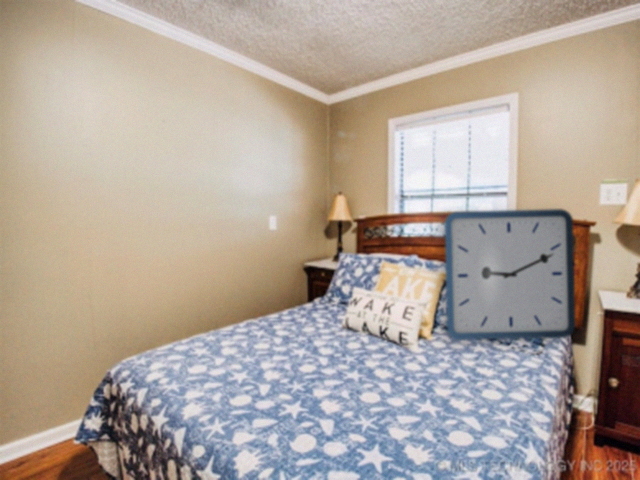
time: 9:11
